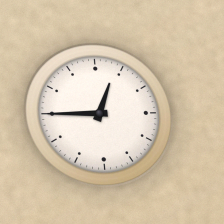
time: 12:45
